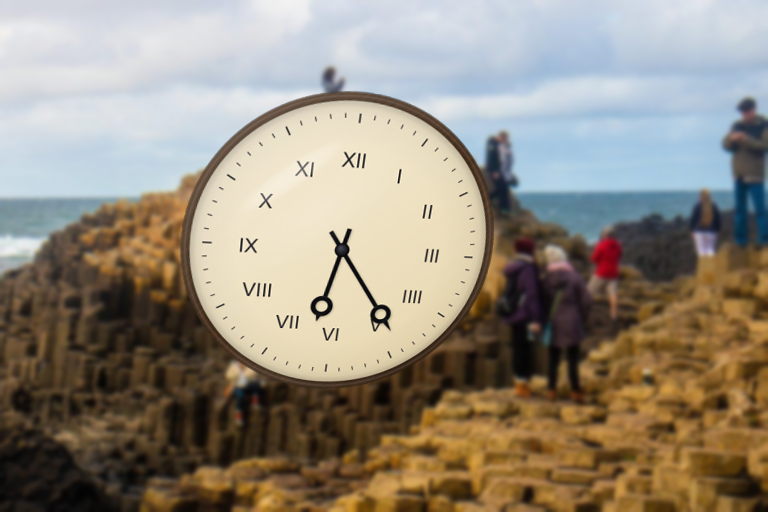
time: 6:24
